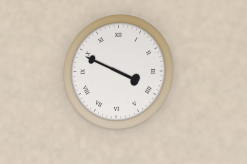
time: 3:49
